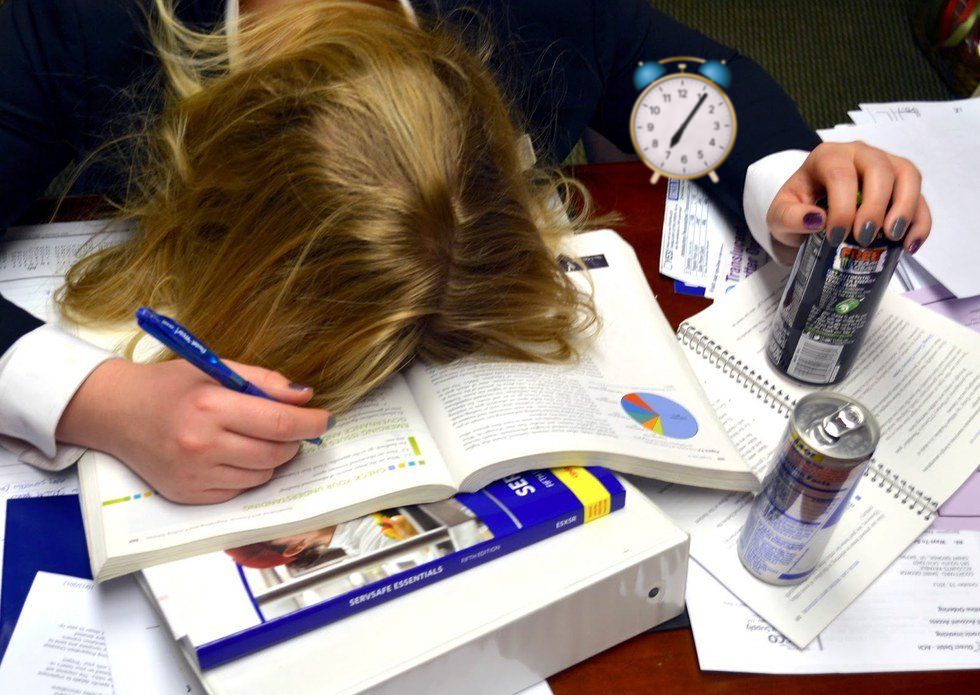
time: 7:06
